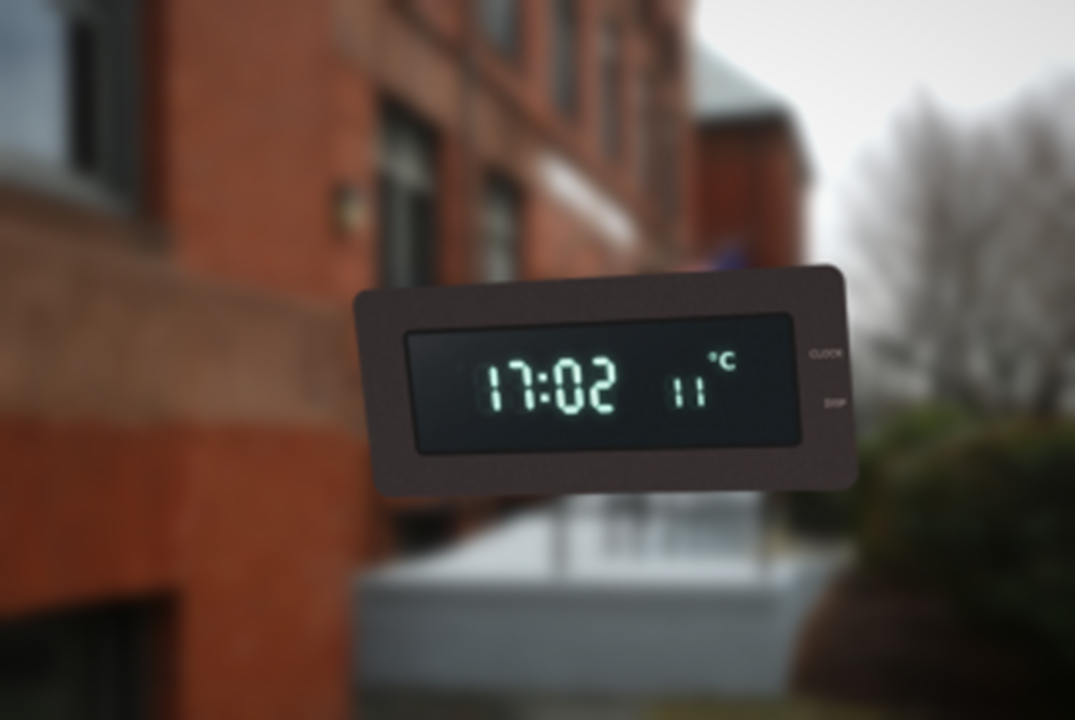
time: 17:02
